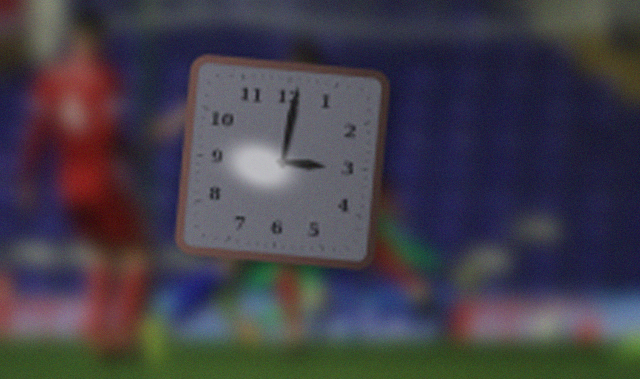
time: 3:01
